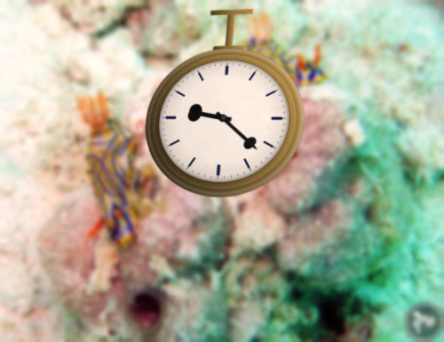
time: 9:22
